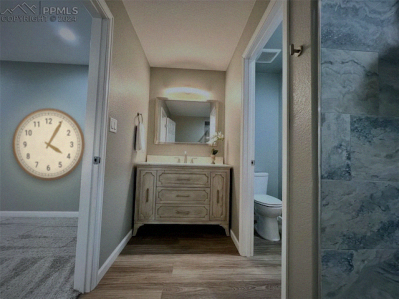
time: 4:05
